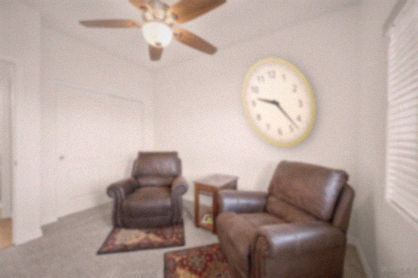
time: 9:23
